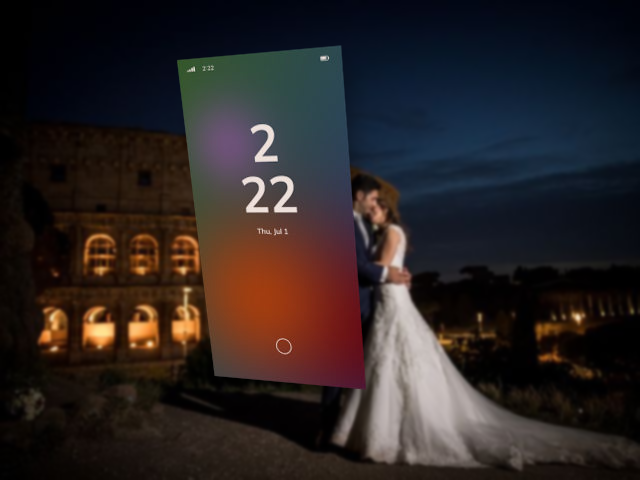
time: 2:22
